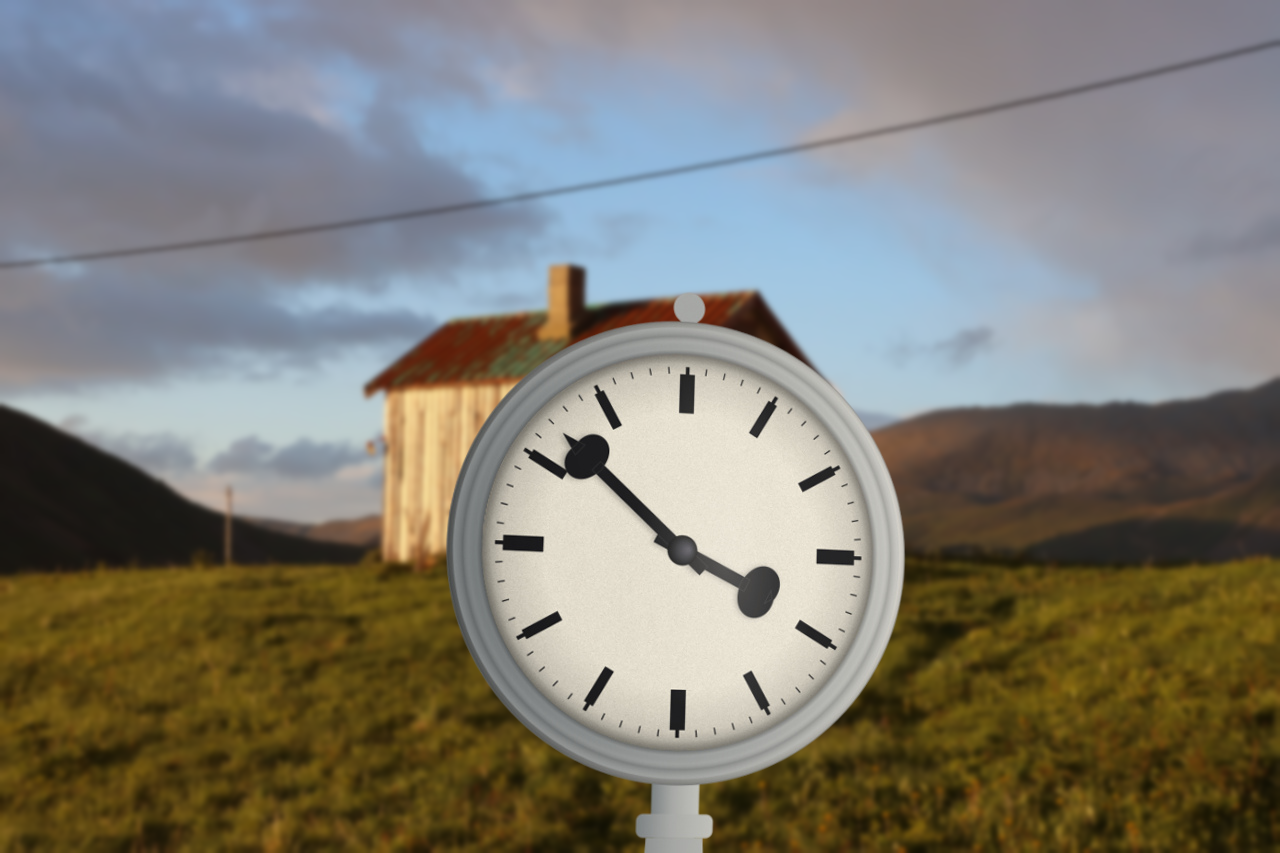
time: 3:52
